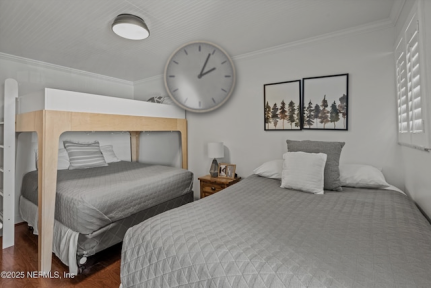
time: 2:04
